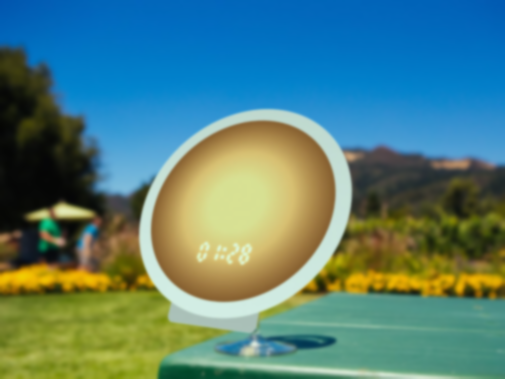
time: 1:28
